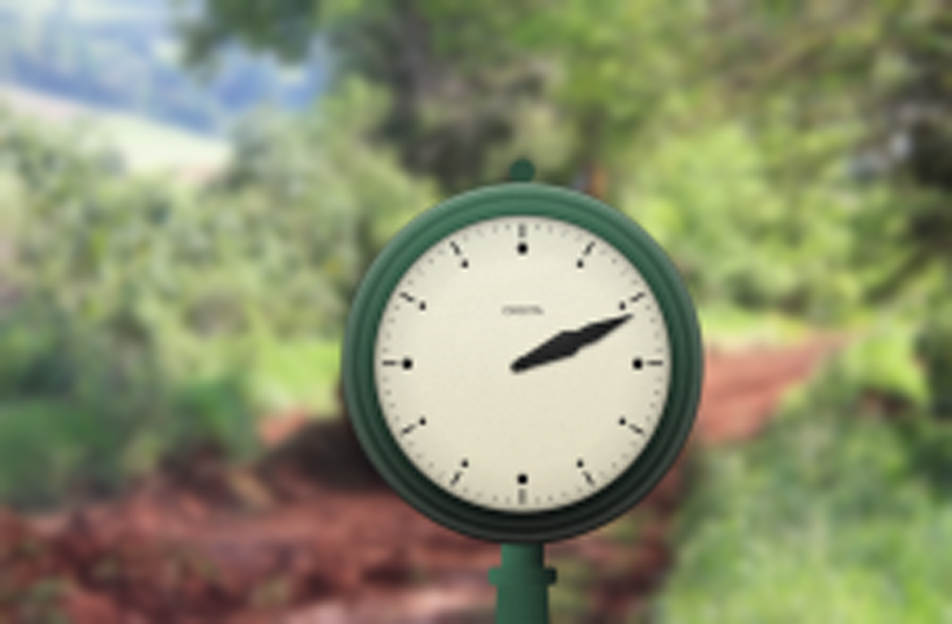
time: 2:11
